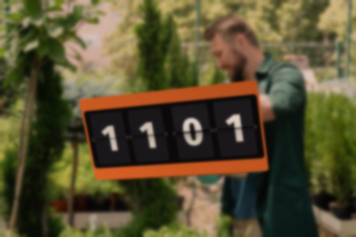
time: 11:01
